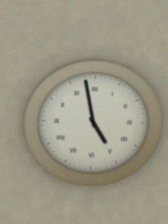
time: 4:58
